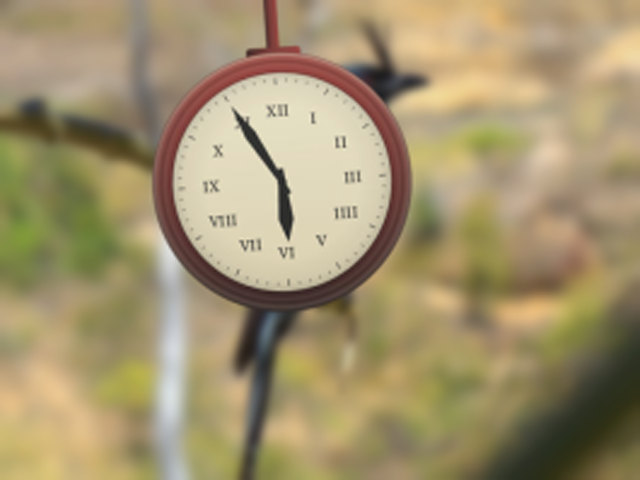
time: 5:55
